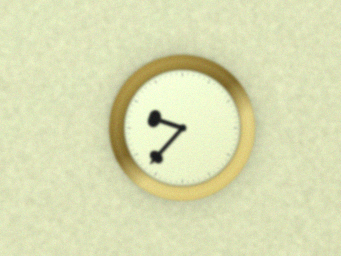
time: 9:37
